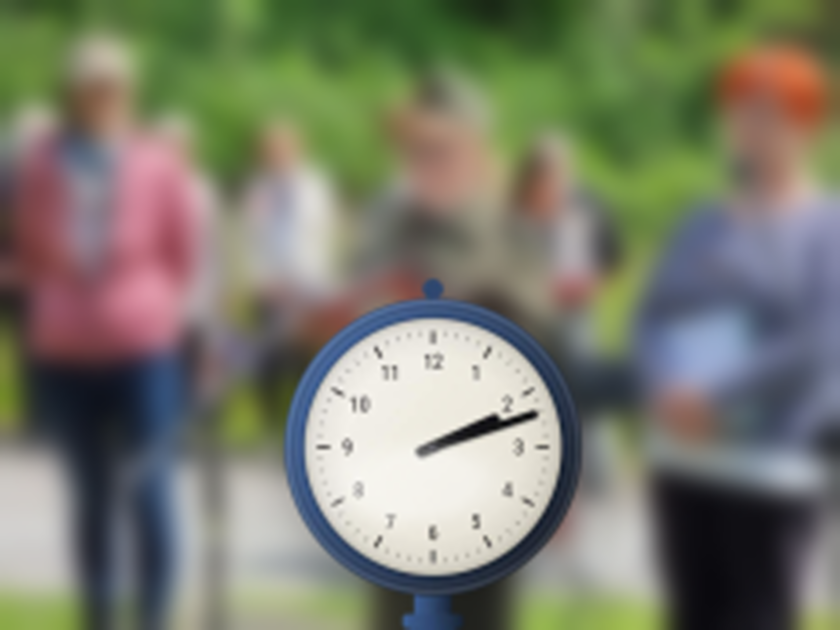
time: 2:12
